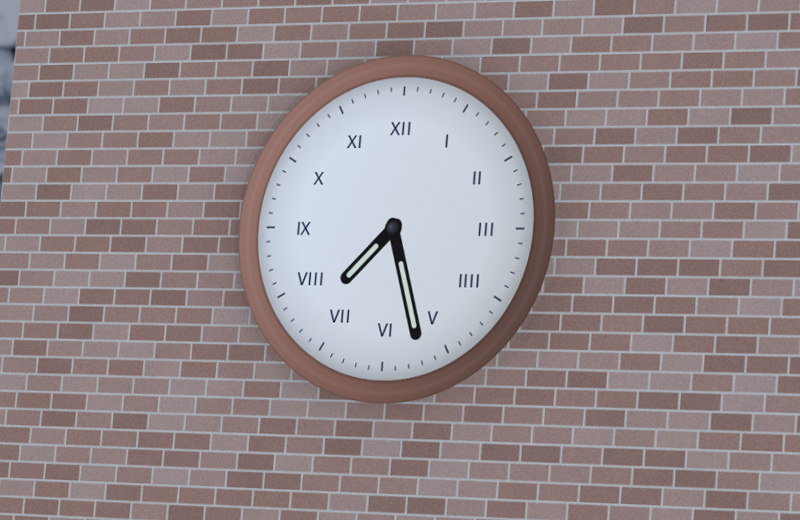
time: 7:27
